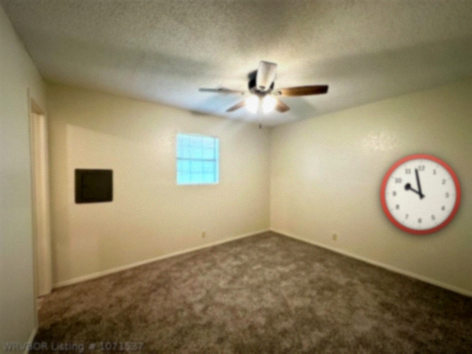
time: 9:58
